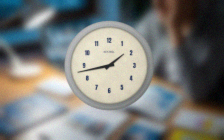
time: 1:43
